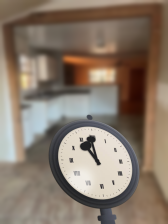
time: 10:59
